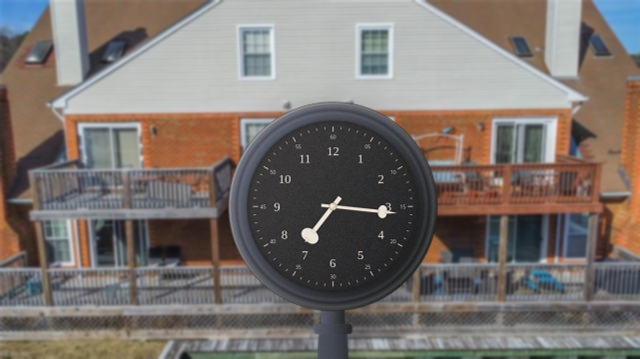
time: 7:16
